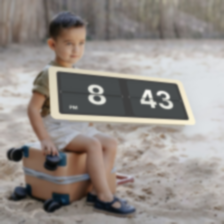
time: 8:43
